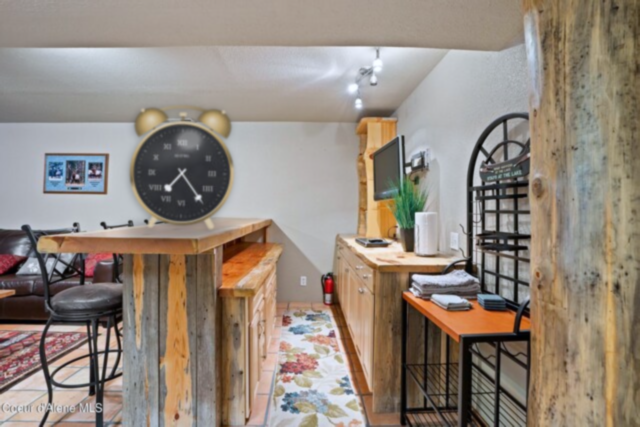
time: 7:24
